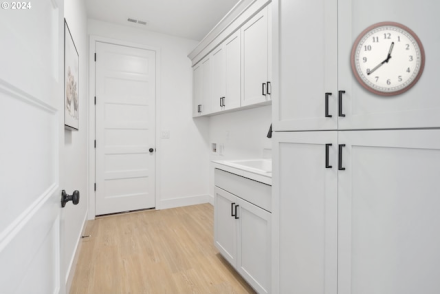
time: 12:39
